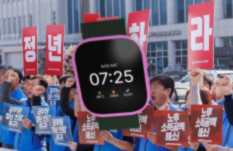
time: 7:25
